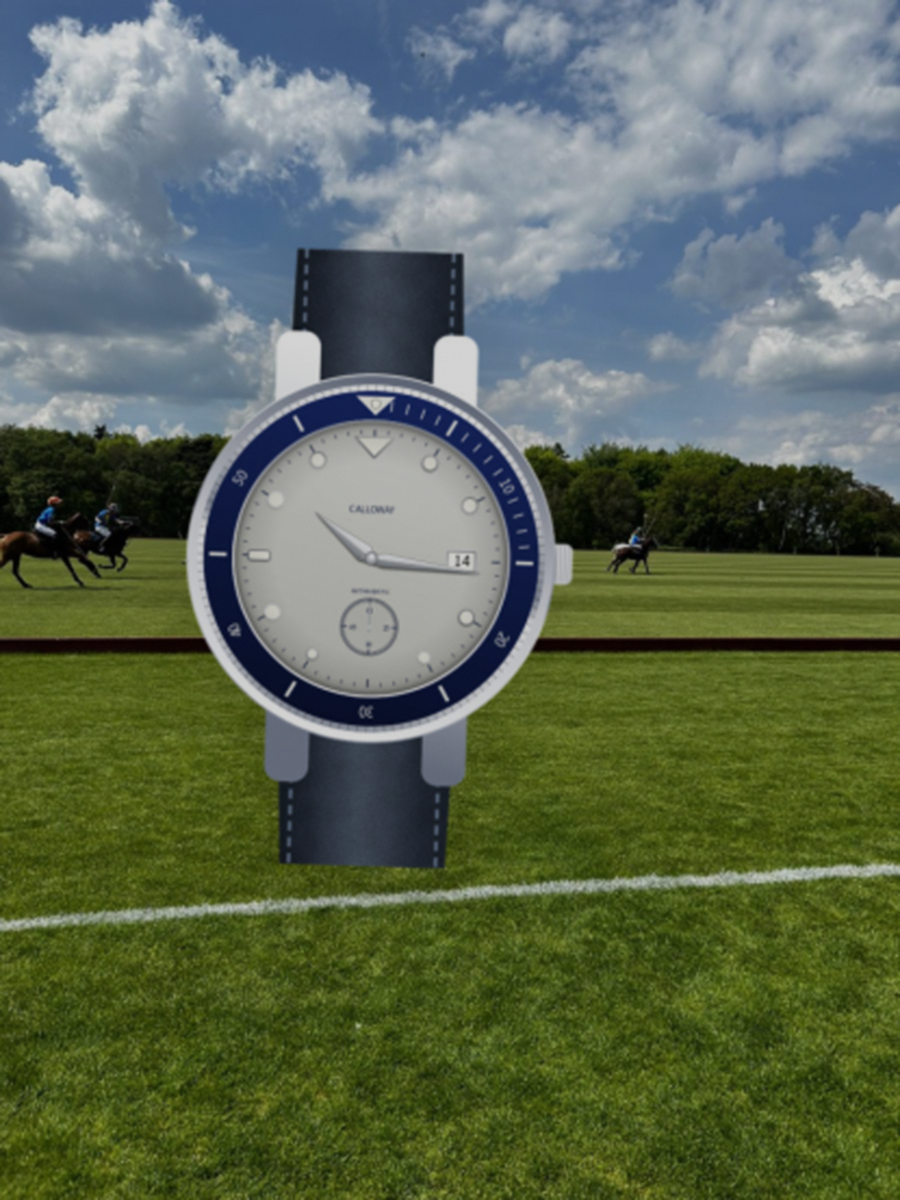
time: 10:16
